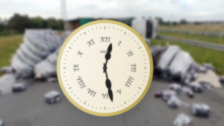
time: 12:28
